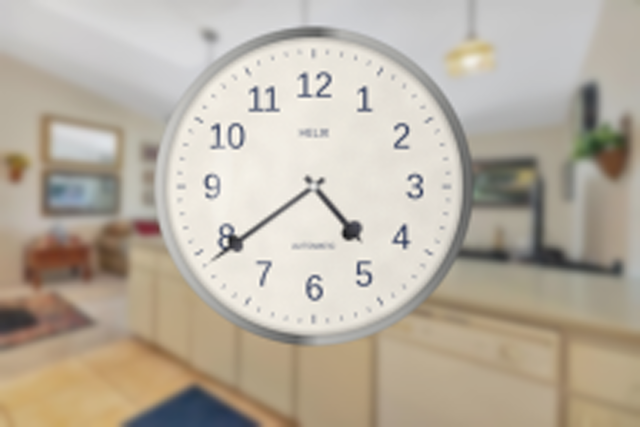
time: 4:39
